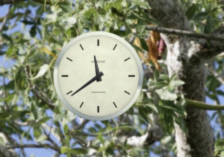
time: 11:39
